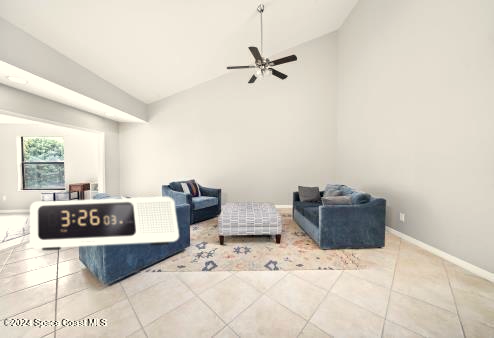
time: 3:26
